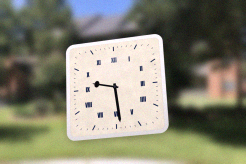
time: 9:29
